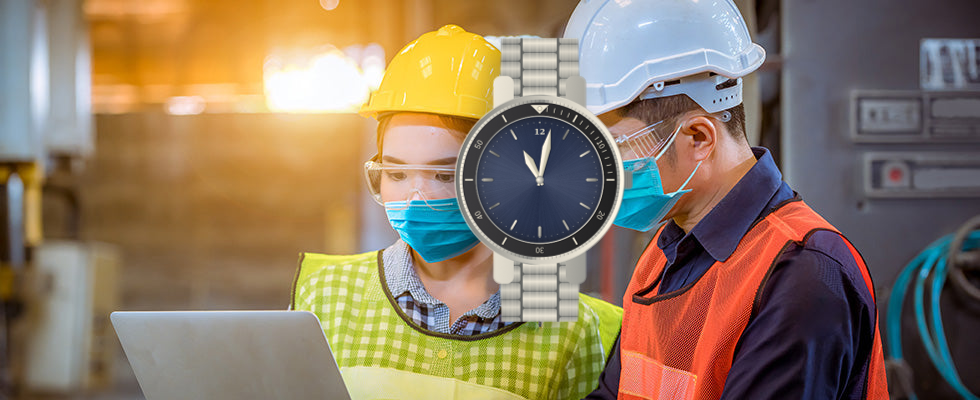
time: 11:02
